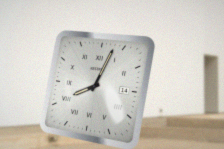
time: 8:03
